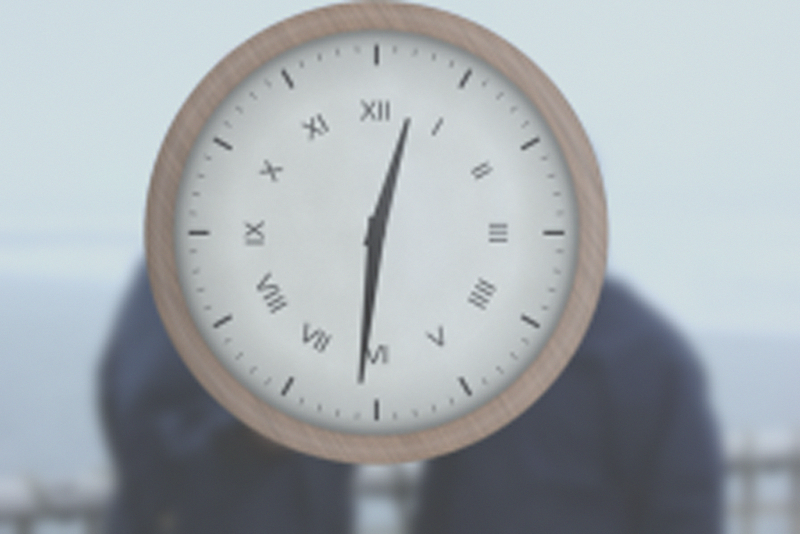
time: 12:31
